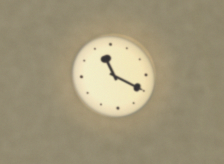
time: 11:20
